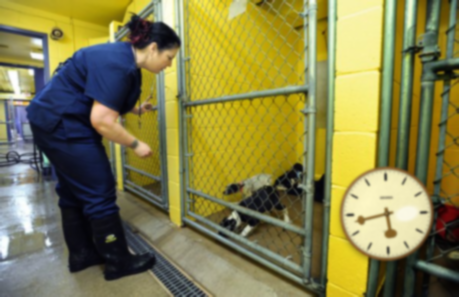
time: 5:43
